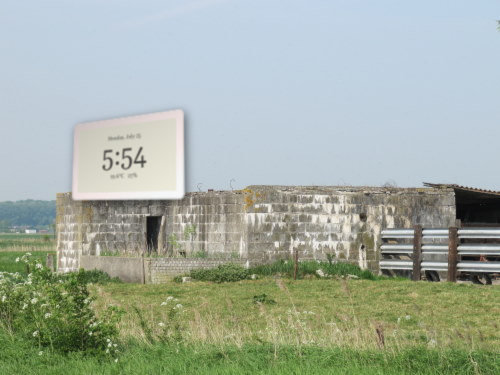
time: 5:54
